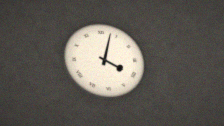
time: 4:03
